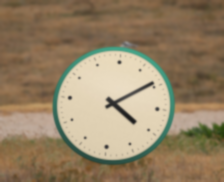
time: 4:09
